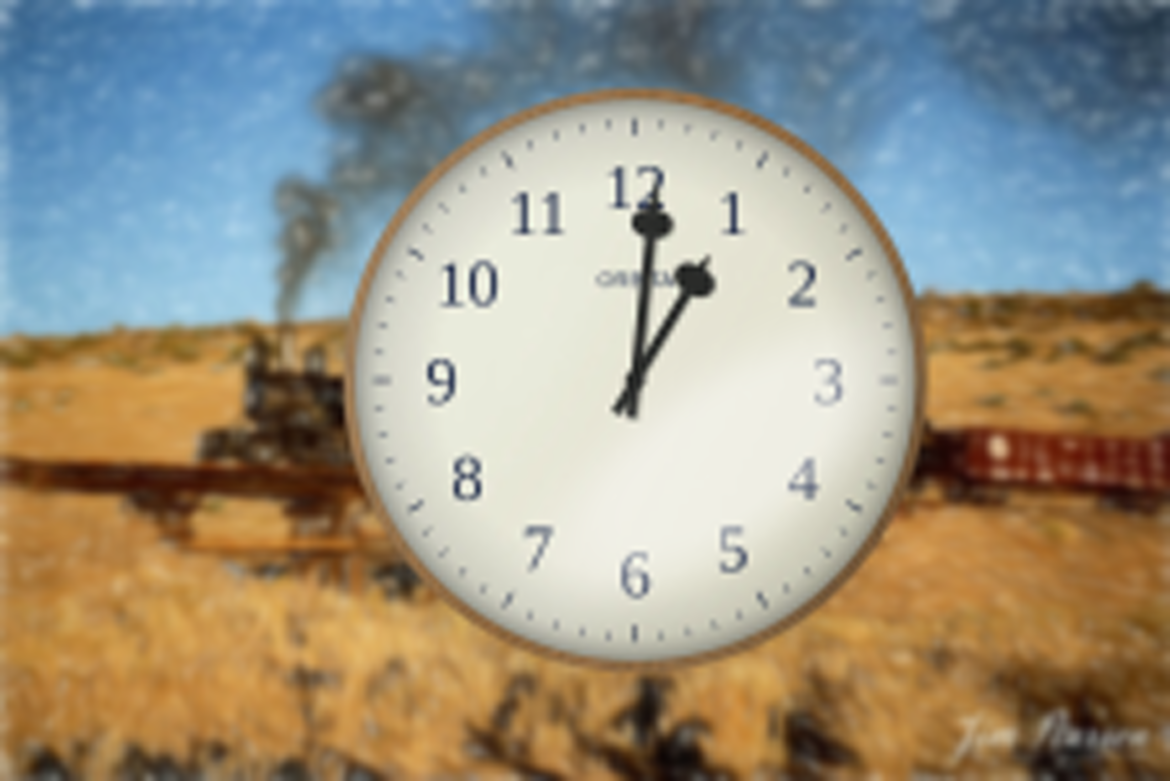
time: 1:01
